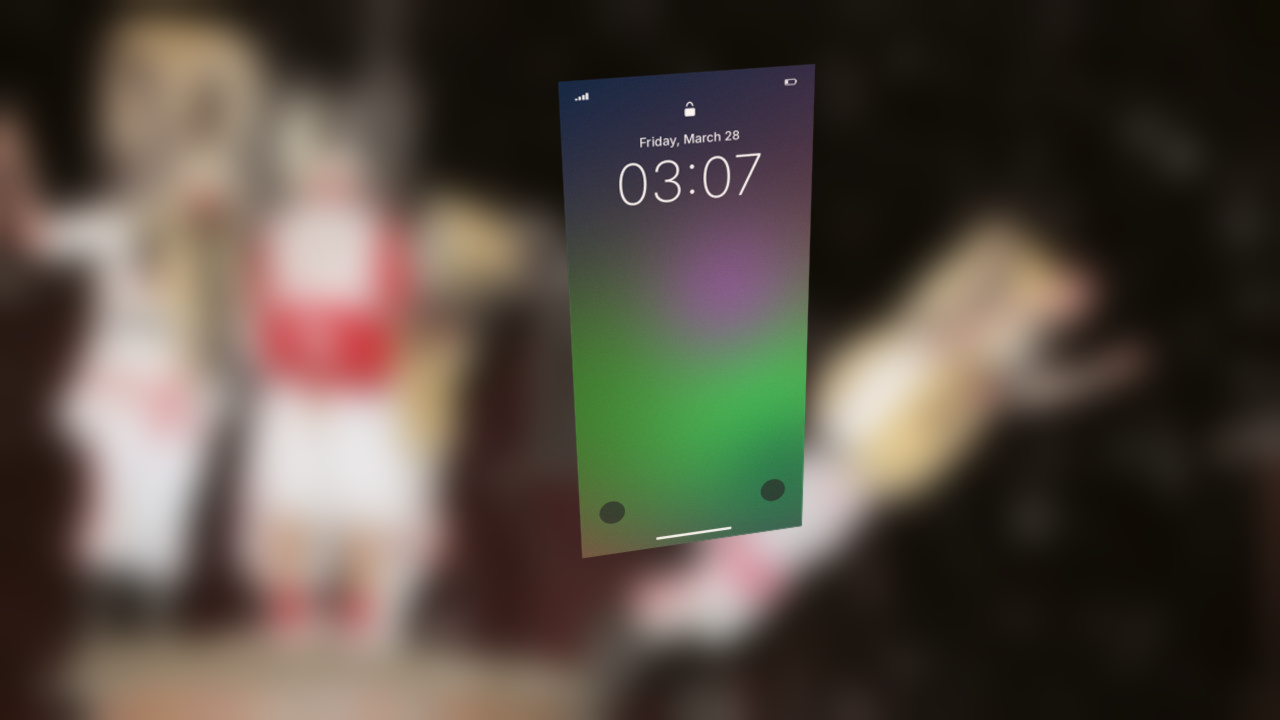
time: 3:07
